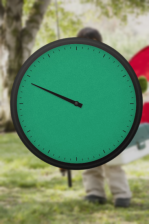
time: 9:49
